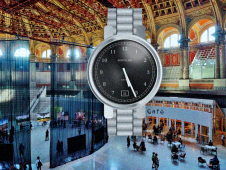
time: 5:26
